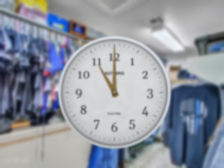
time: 11:00
